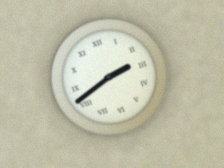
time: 2:42
